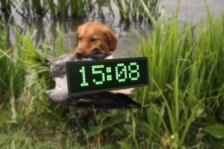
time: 15:08
